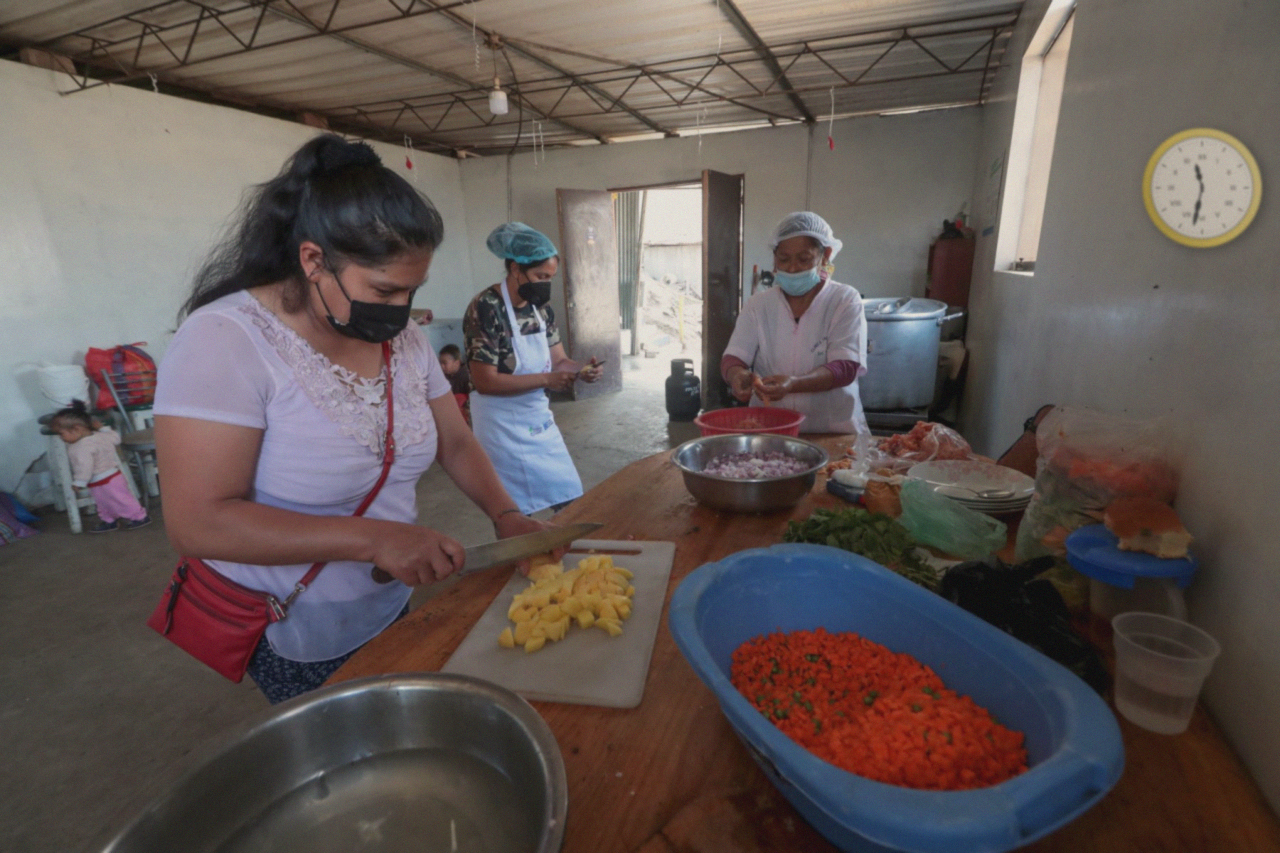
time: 11:32
